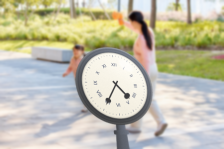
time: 4:35
